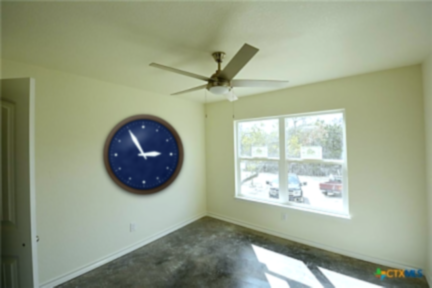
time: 2:55
